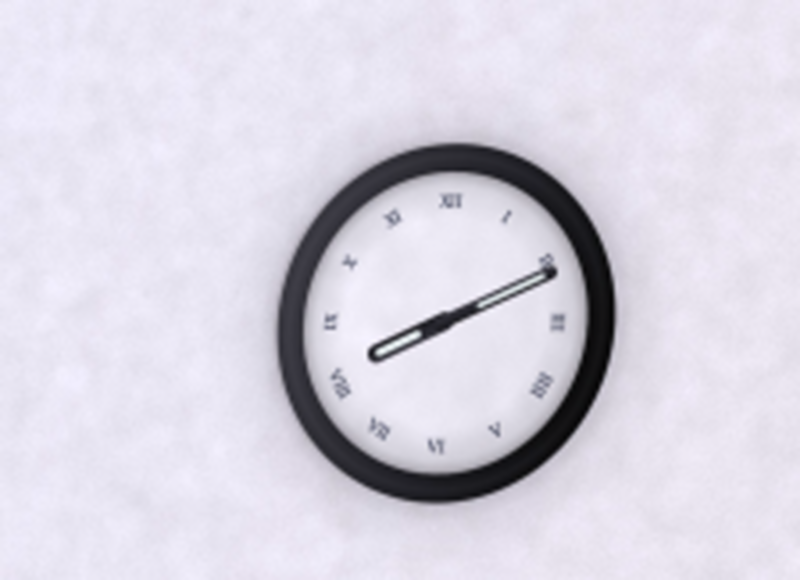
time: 8:11
